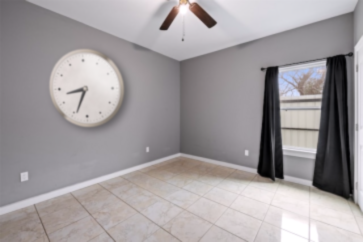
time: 8:34
